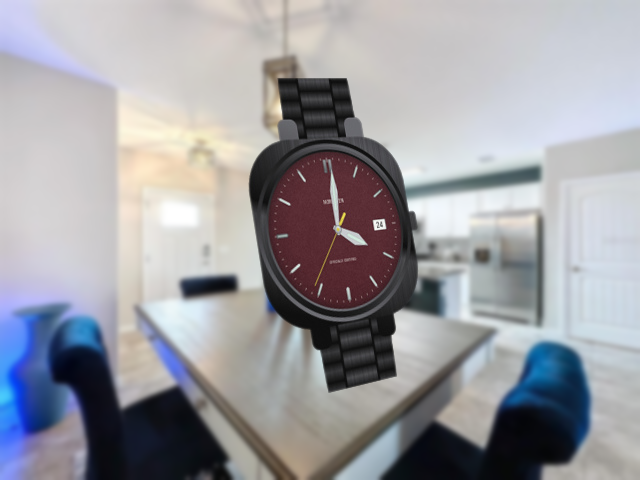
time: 4:00:36
